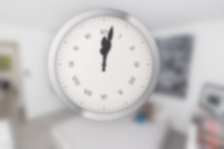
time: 12:02
